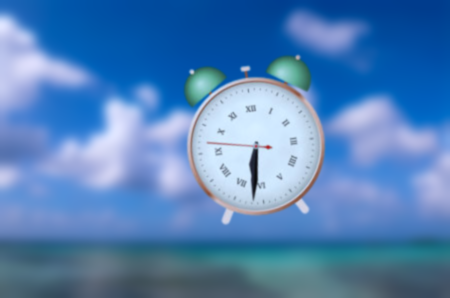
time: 6:31:47
